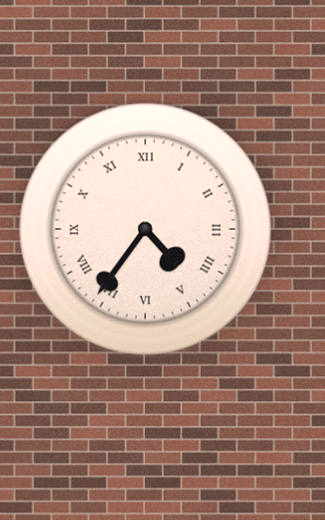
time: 4:36
